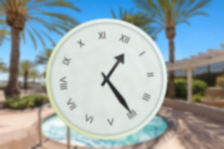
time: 12:20
